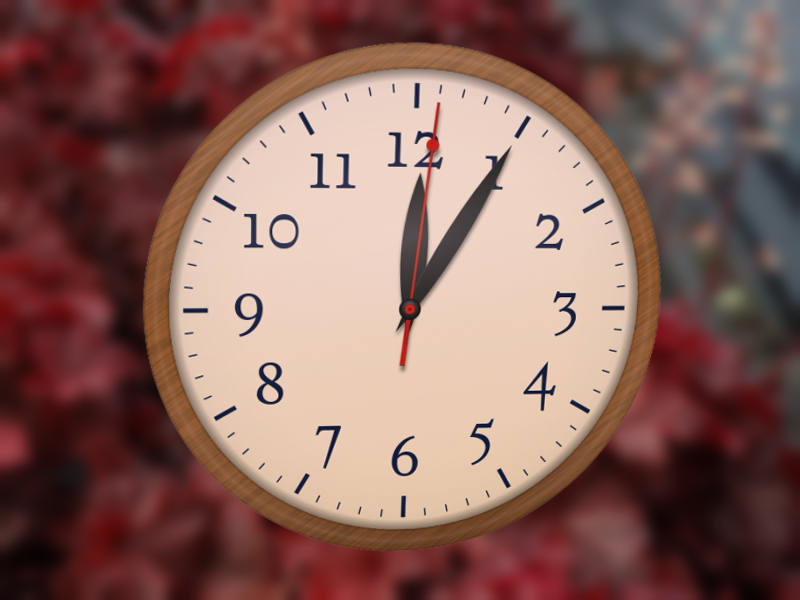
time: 12:05:01
